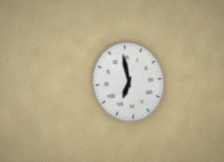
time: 6:59
